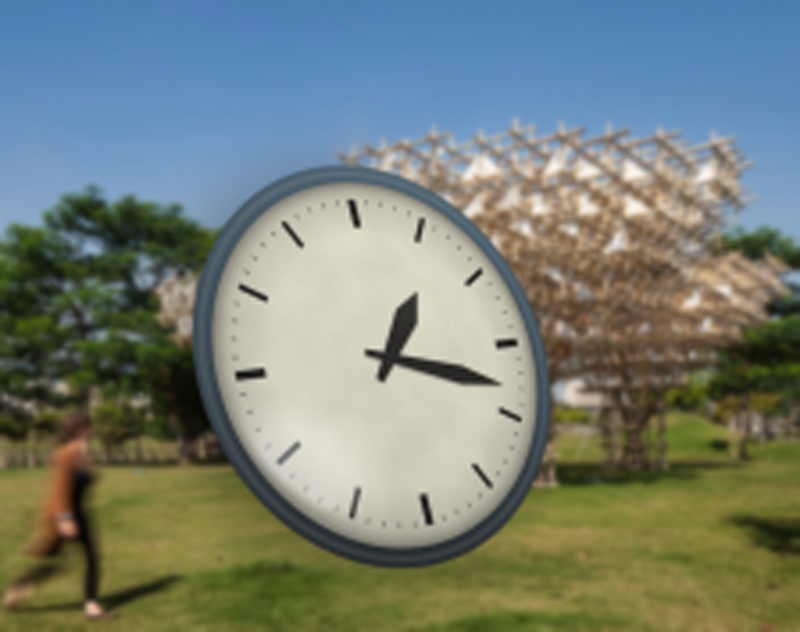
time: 1:18
